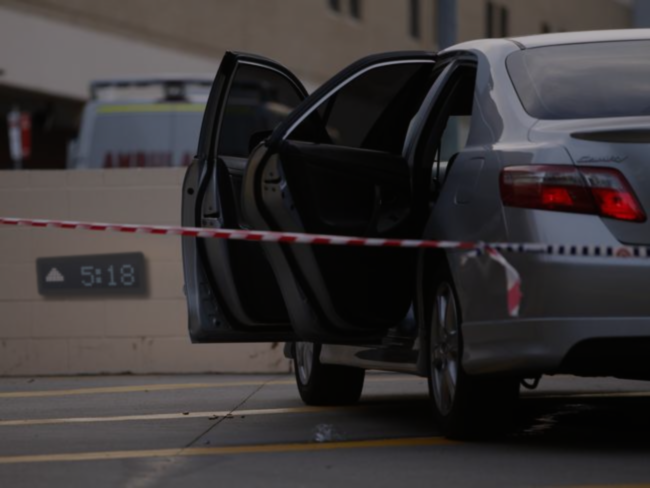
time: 5:18
